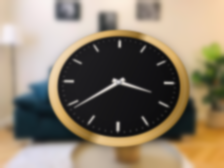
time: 3:39
